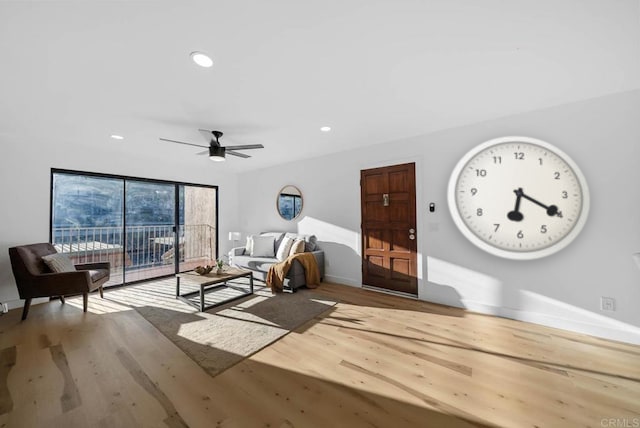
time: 6:20
